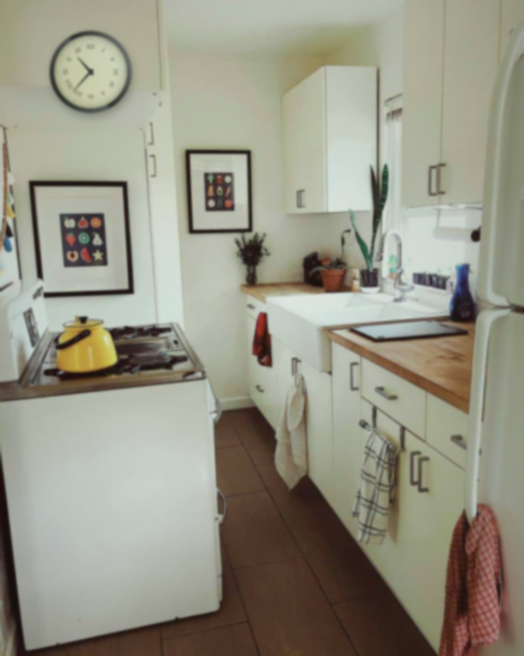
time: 10:37
